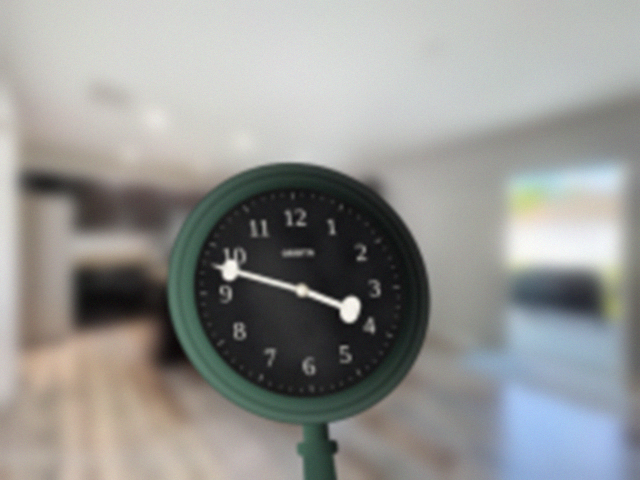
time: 3:48
